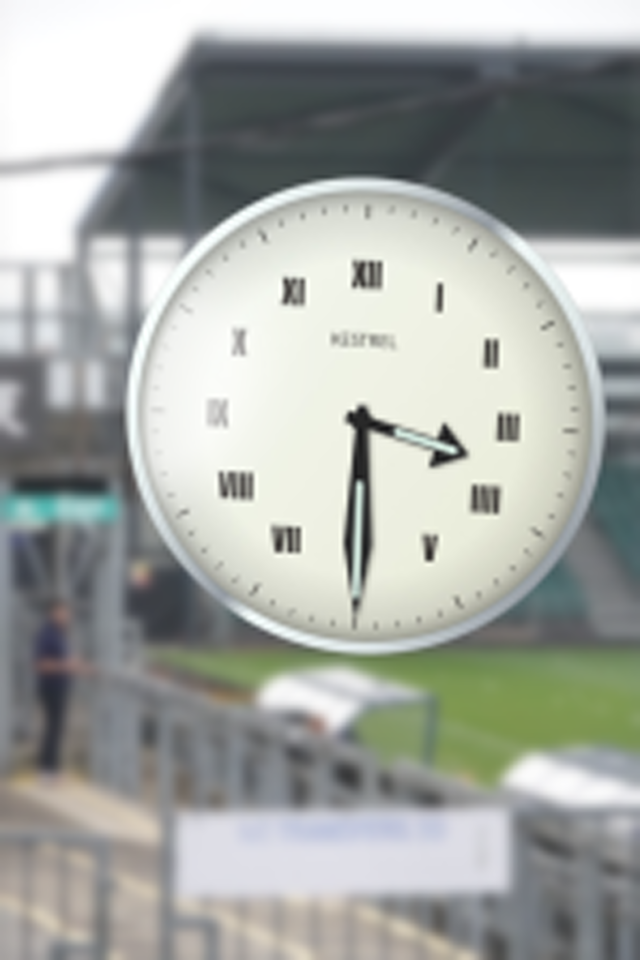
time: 3:30
